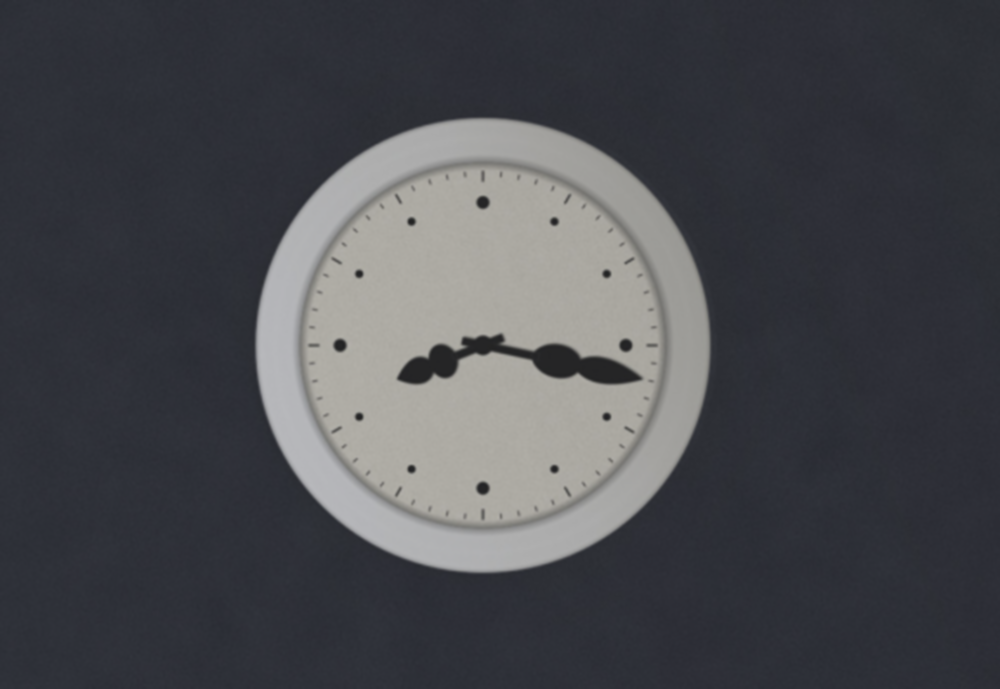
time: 8:17
